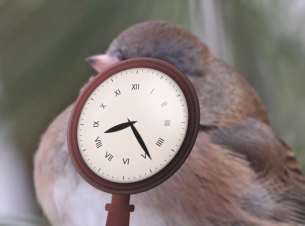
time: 8:24
